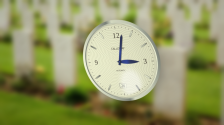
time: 3:02
